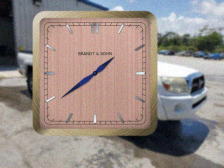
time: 1:39
